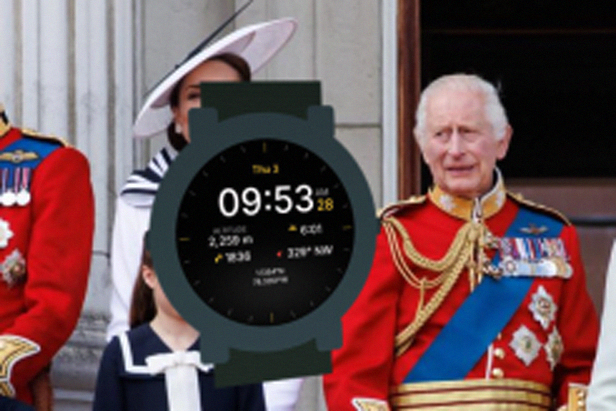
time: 9:53
